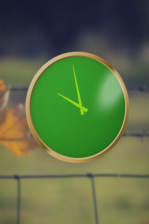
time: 9:58
